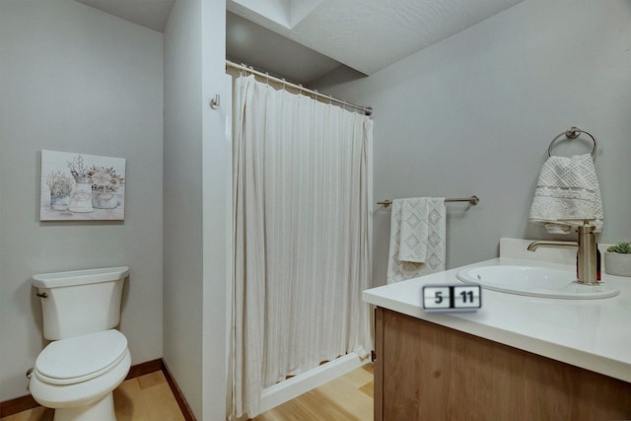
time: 5:11
